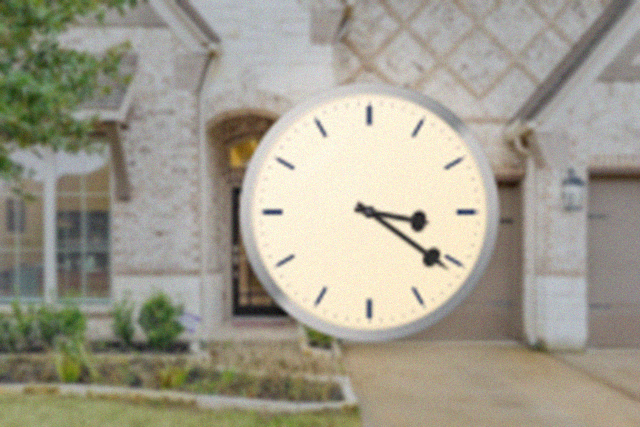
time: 3:21
